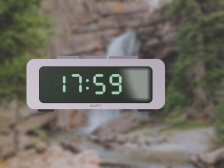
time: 17:59
